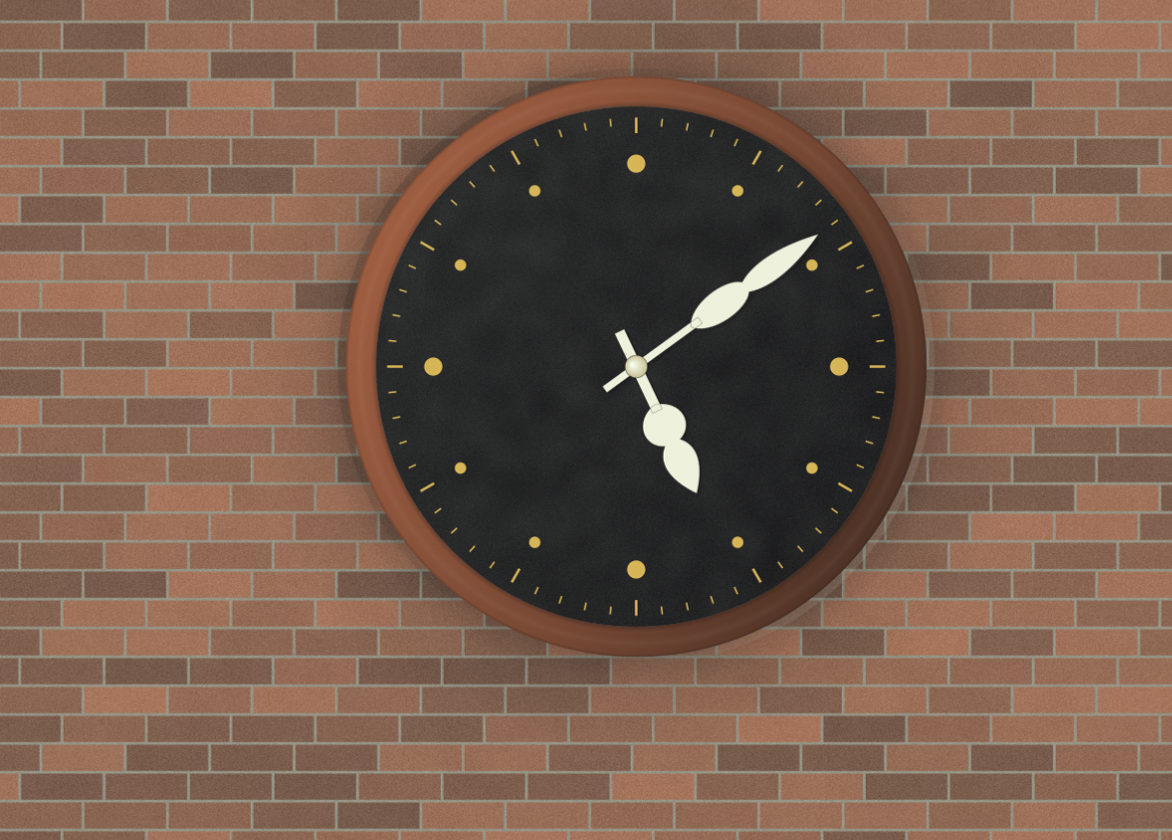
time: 5:09
